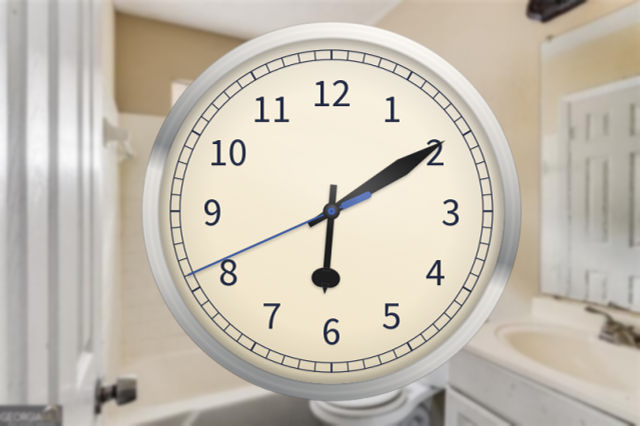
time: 6:09:41
